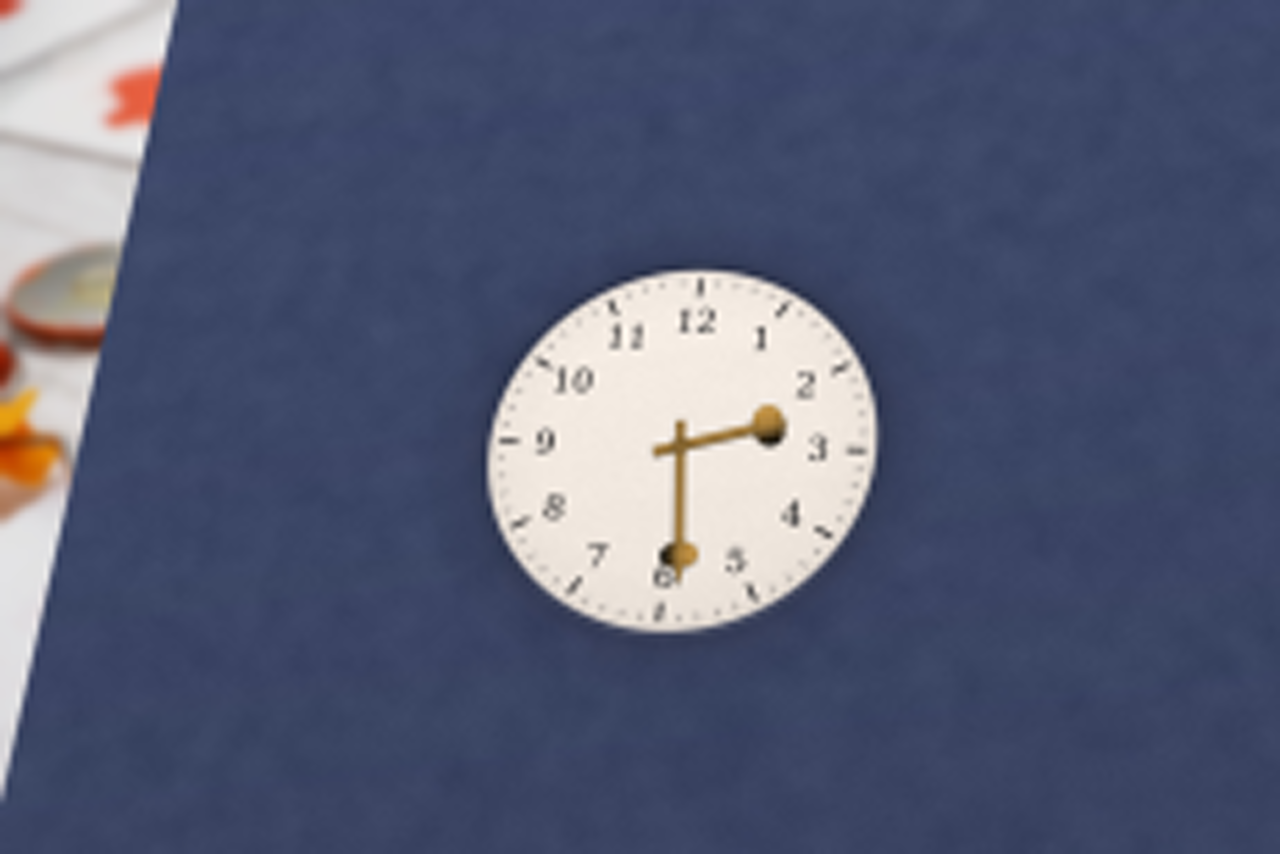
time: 2:29
